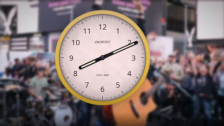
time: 8:11
